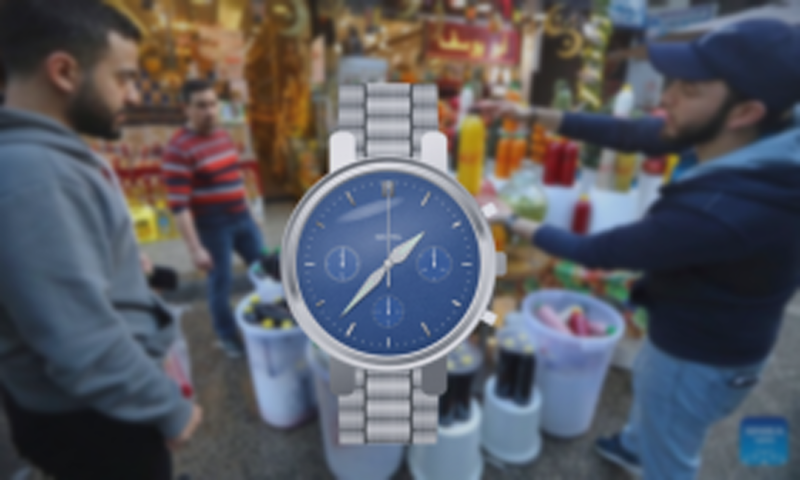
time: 1:37
